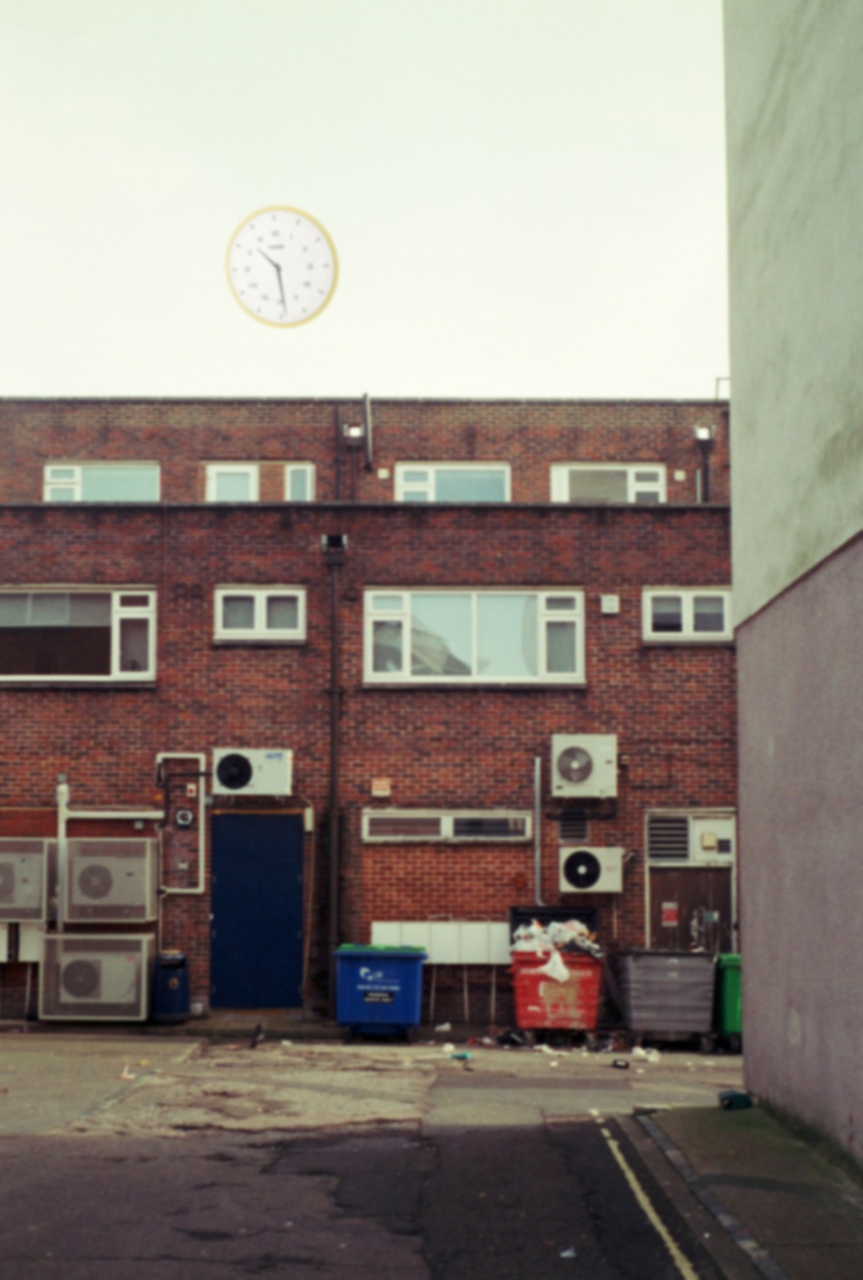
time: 10:29
